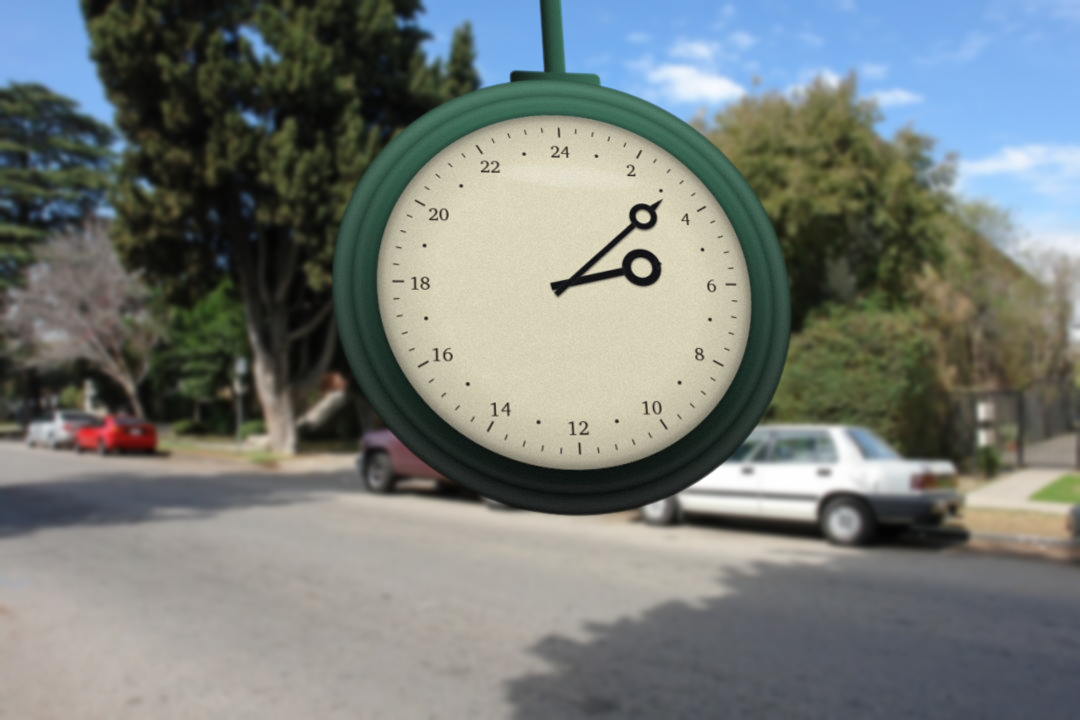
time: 5:08
